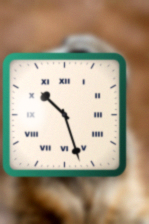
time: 10:27
